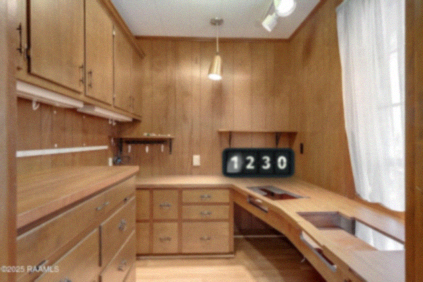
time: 12:30
